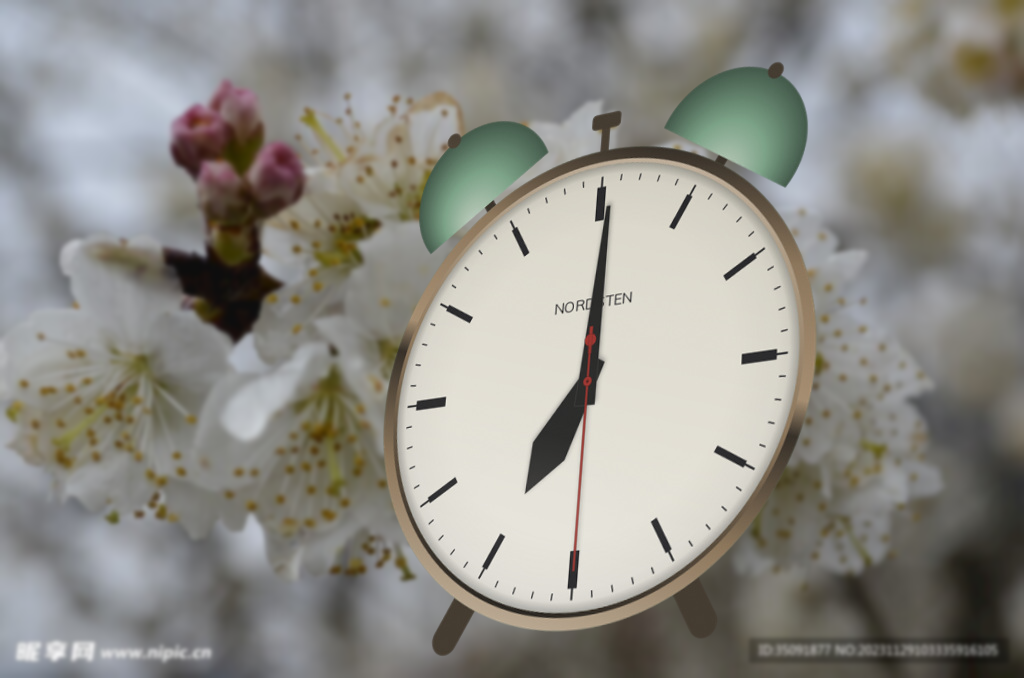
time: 7:00:30
